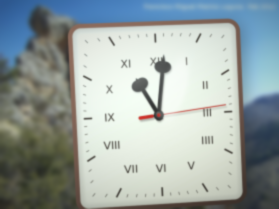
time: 11:01:14
